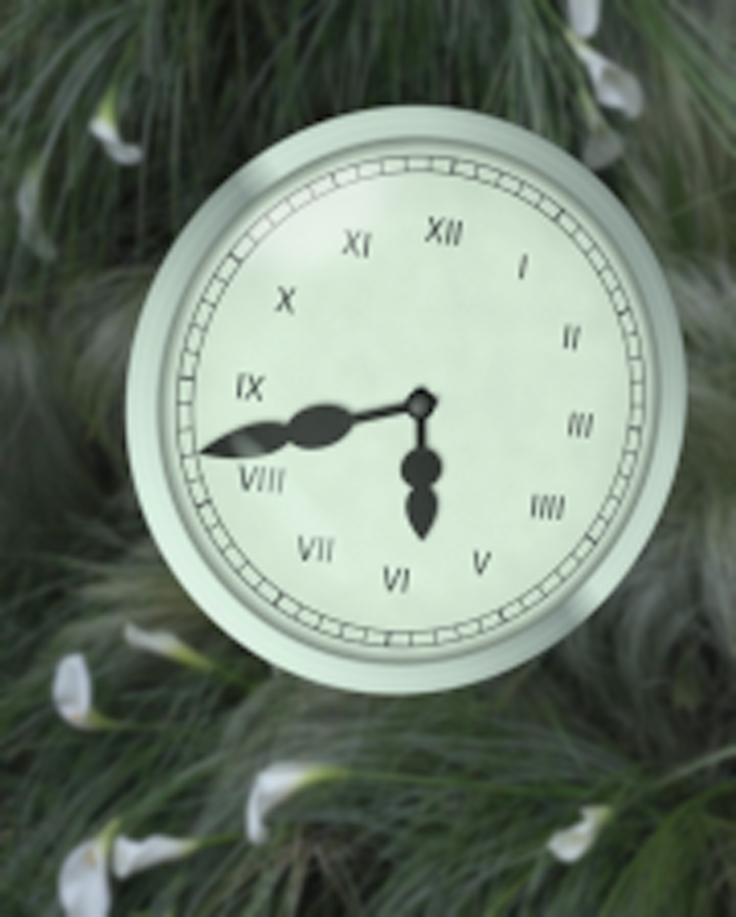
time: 5:42
